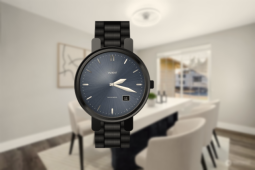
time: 2:18
